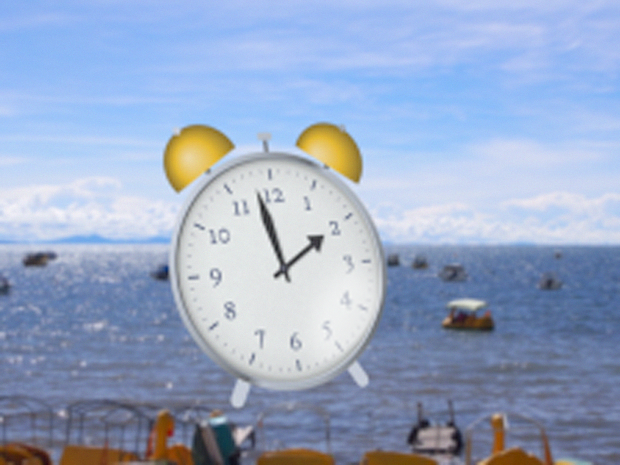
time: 1:58
